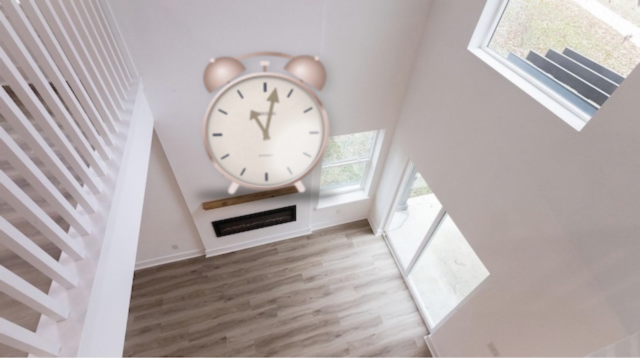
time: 11:02
